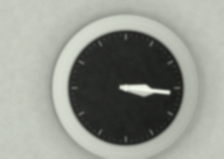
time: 3:16
